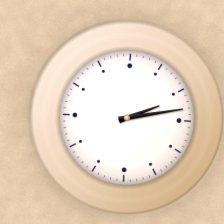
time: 2:13
